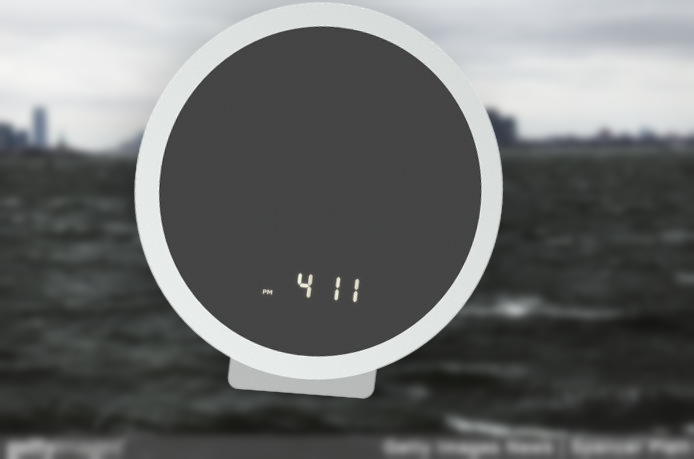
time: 4:11
